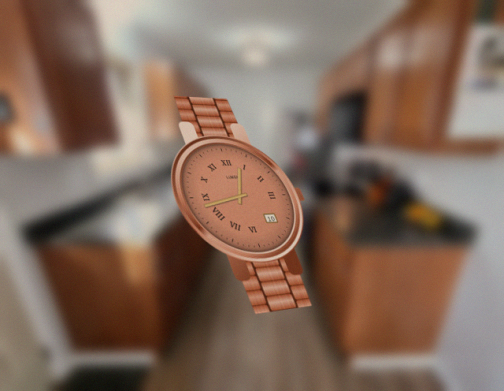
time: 12:43
